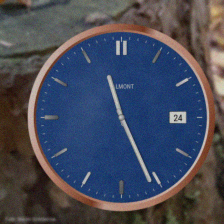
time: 11:26
